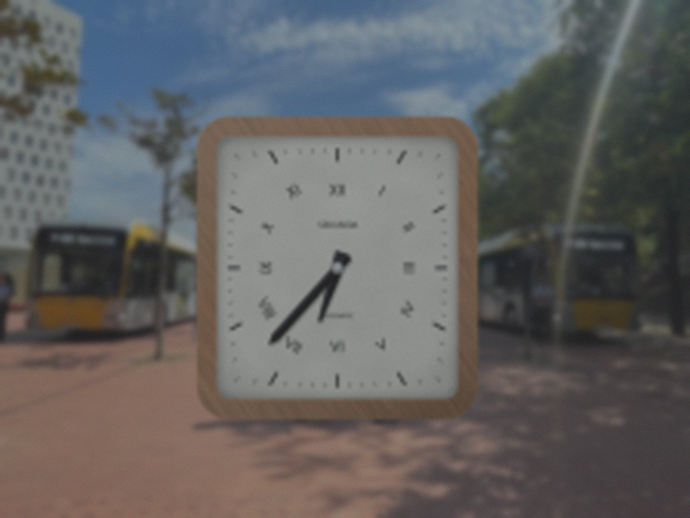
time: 6:37
